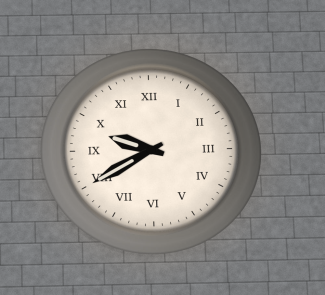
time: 9:40
